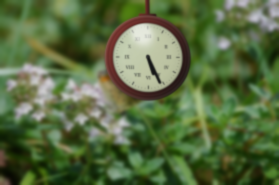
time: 5:26
